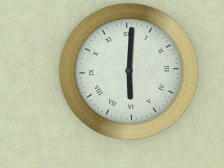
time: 6:01
